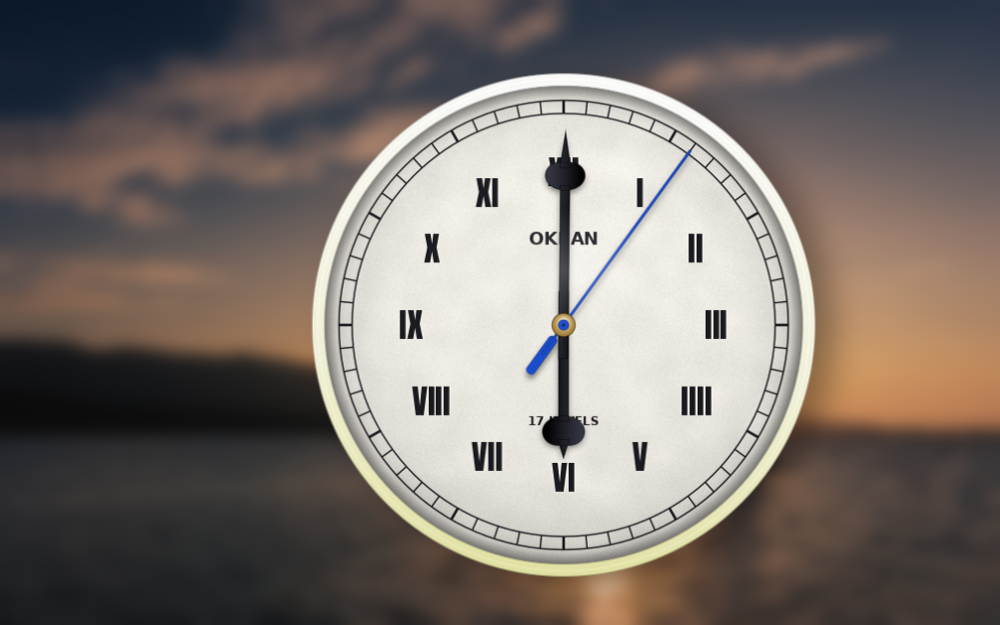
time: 6:00:06
